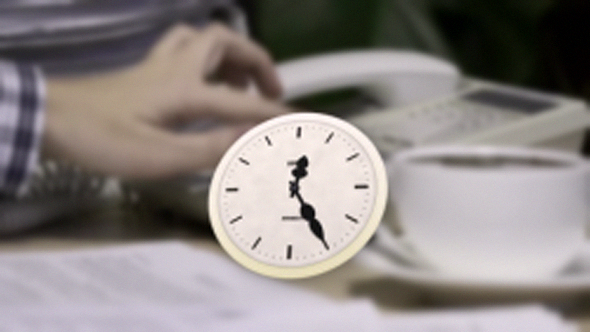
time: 12:25
